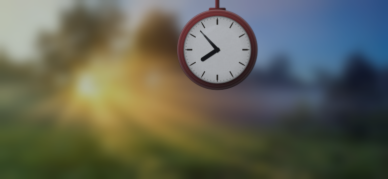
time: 7:53
